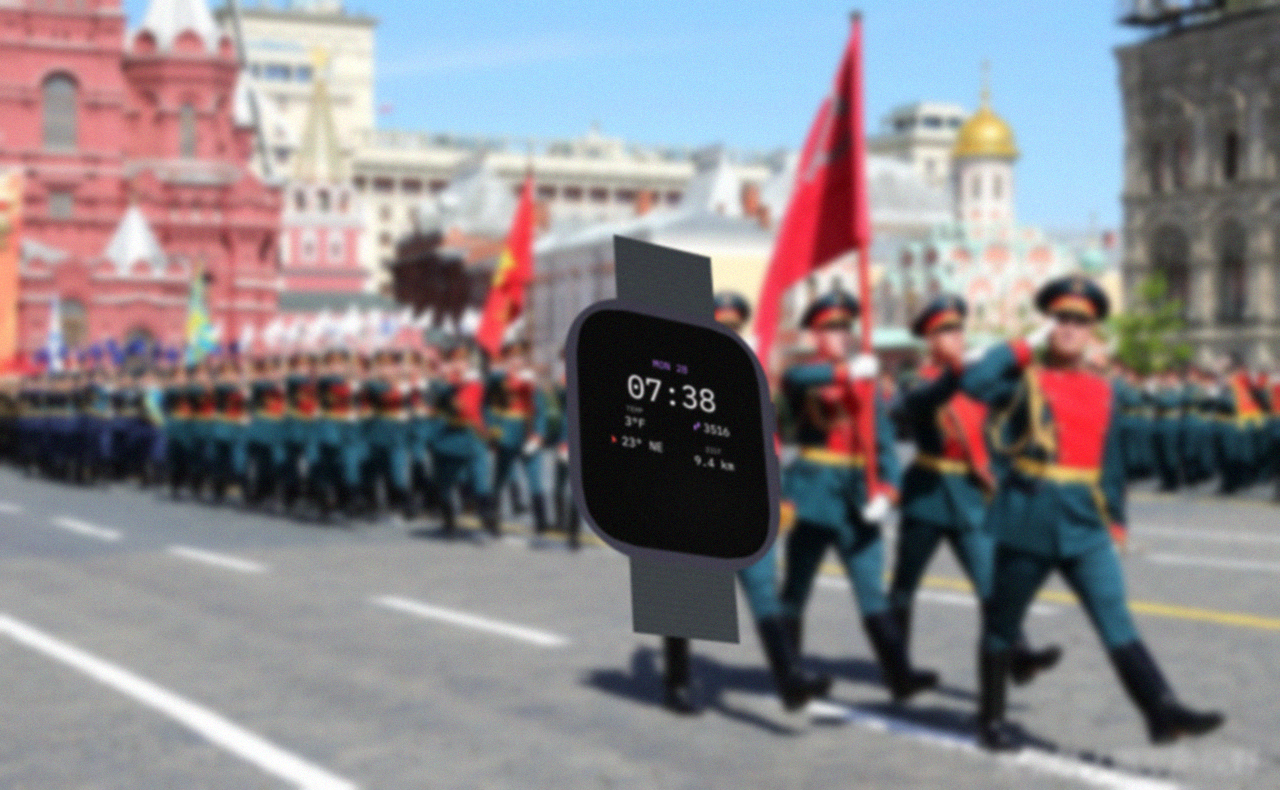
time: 7:38
